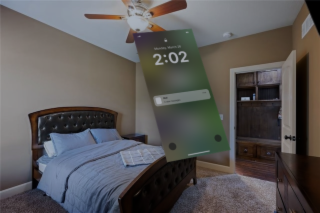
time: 2:02
